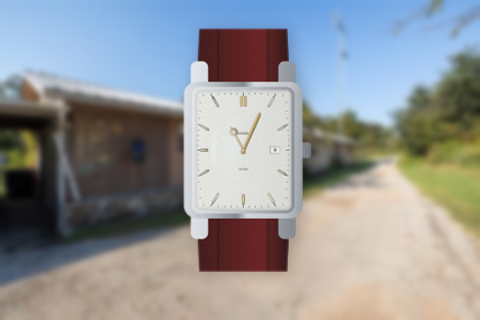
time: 11:04
